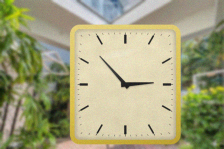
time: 2:53
